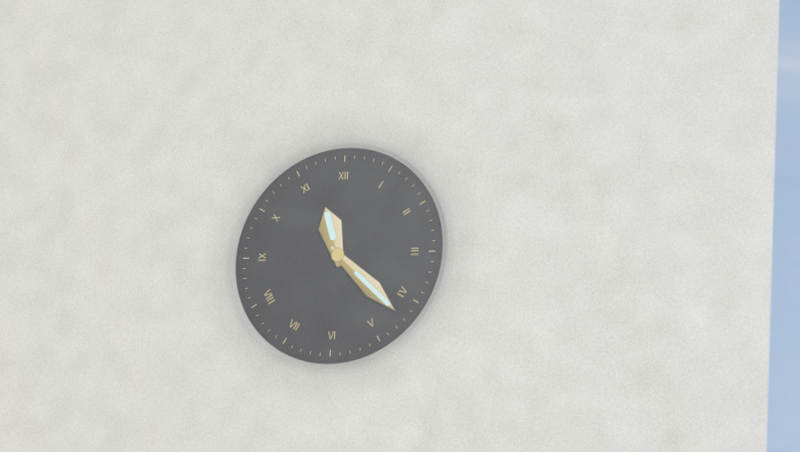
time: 11:22
